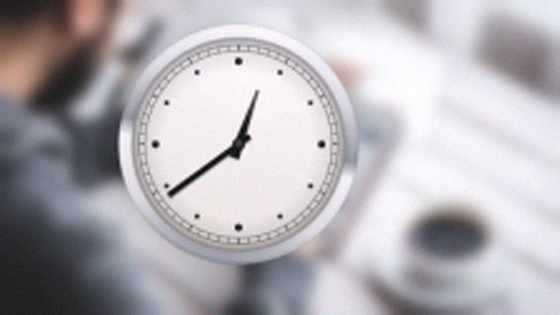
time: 12:39
